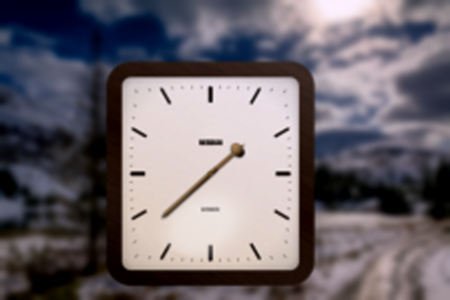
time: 1:38
